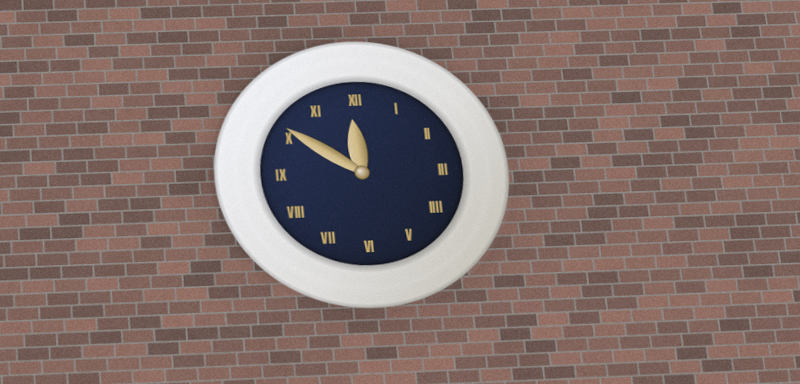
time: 11:51
